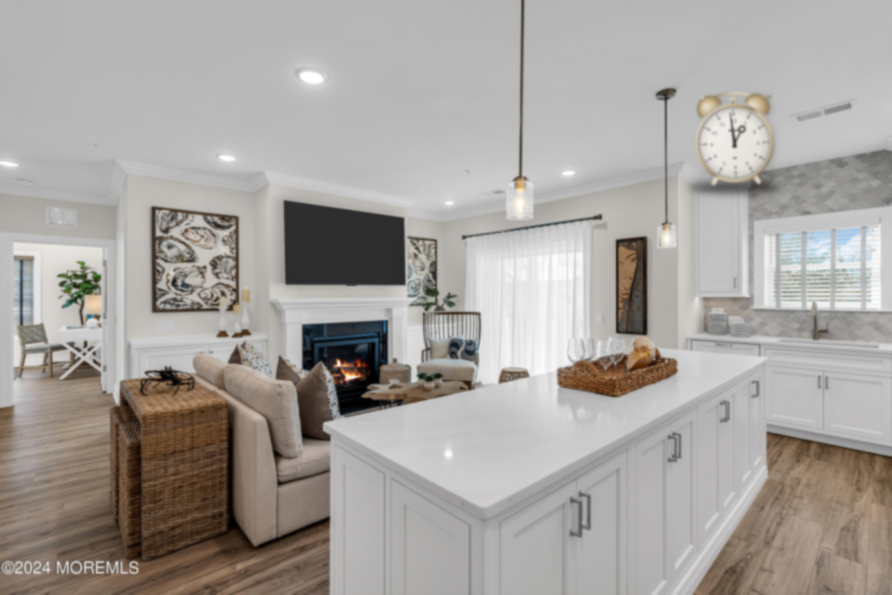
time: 12:59
